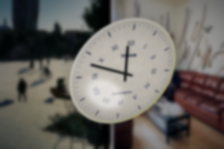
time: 11:48
